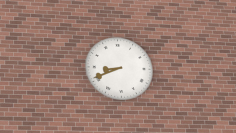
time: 8:41
